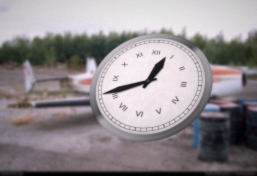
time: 12:41
